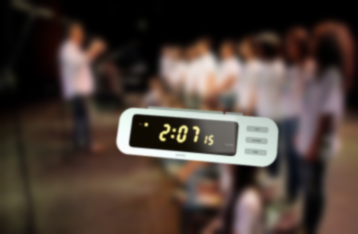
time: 2:07
